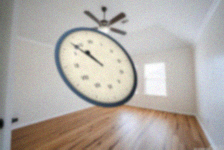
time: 10:53
